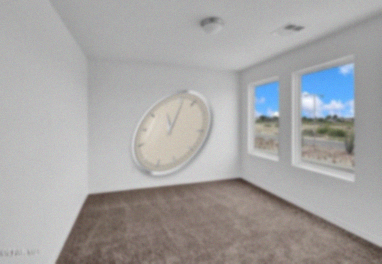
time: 11:01
